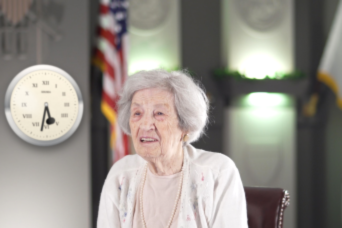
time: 5:32
